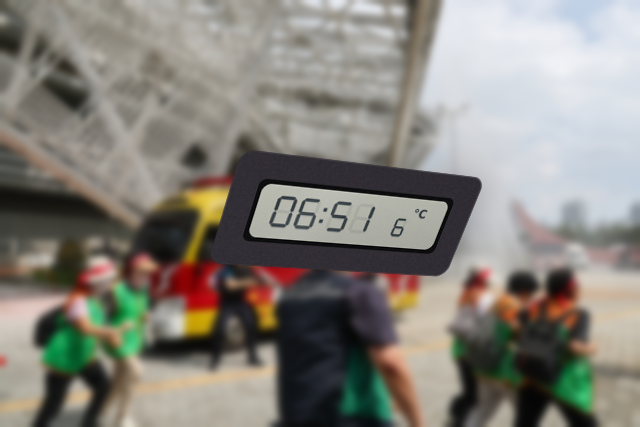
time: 6:51
